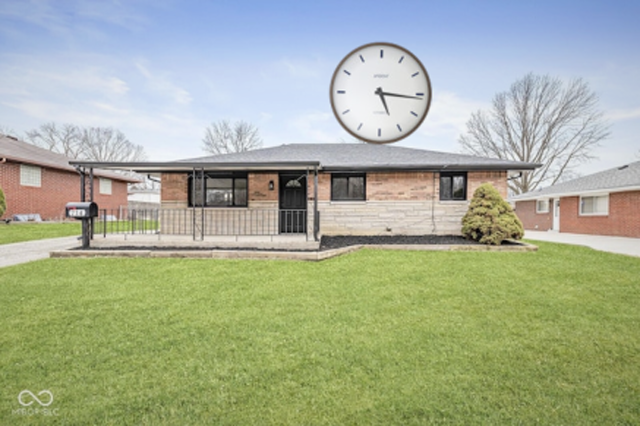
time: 5:16
